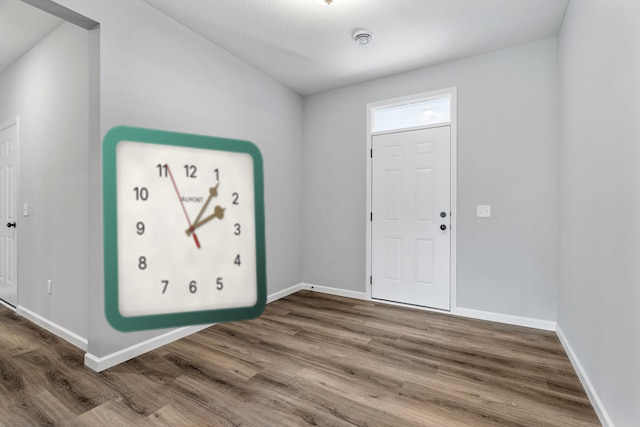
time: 2:05:56
